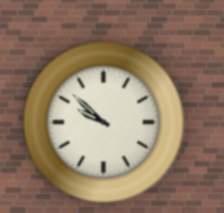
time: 9:52
